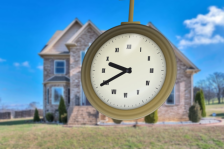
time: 9:40
